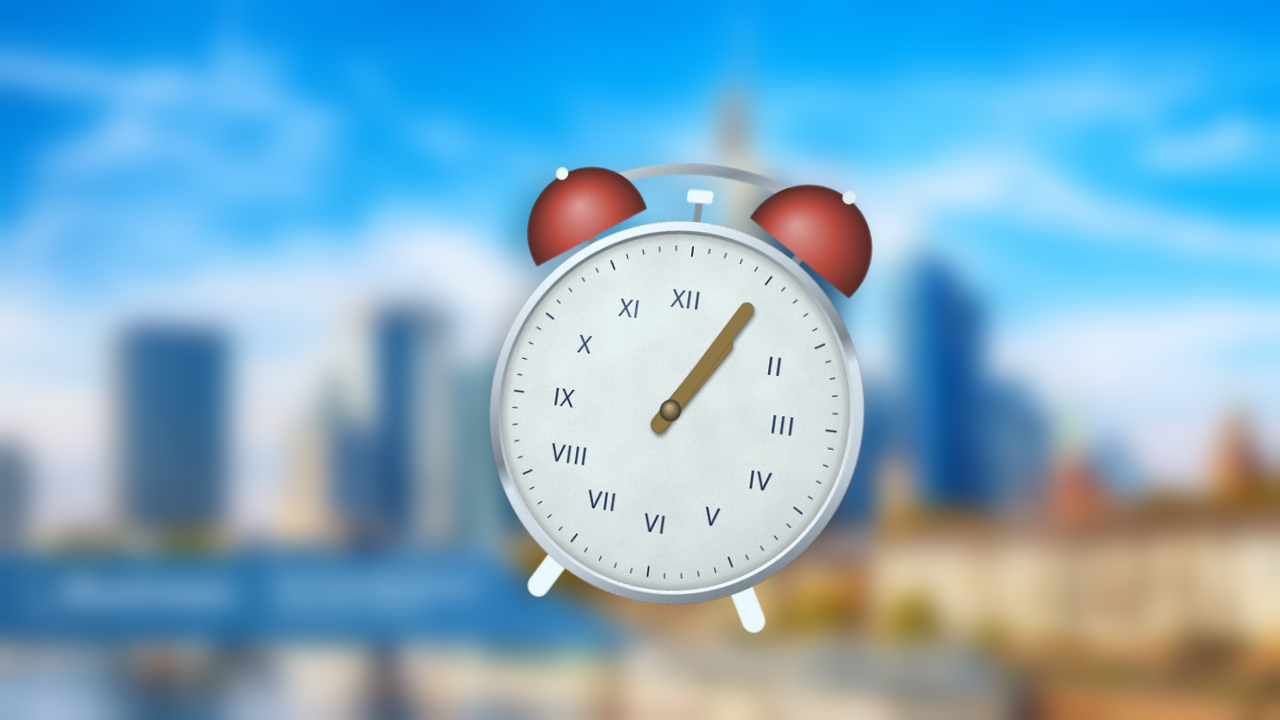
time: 1:05
